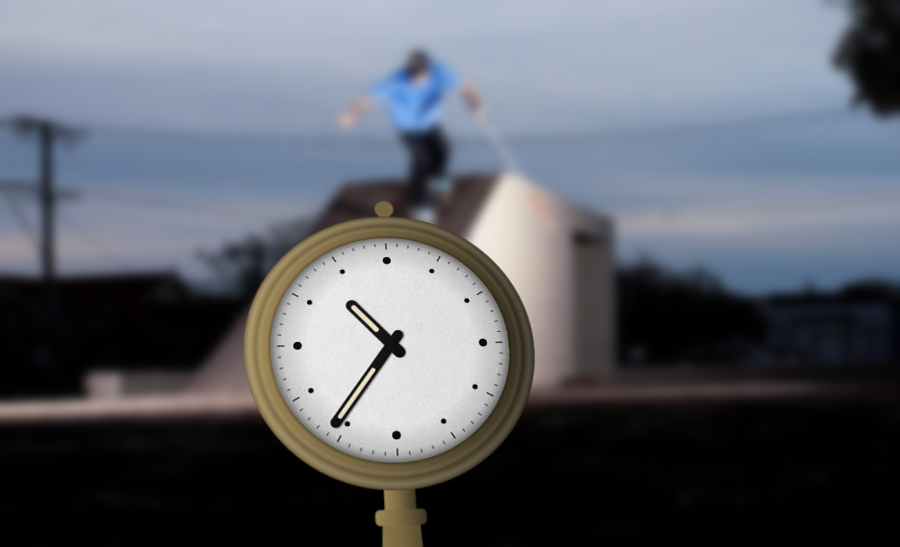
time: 10:36
